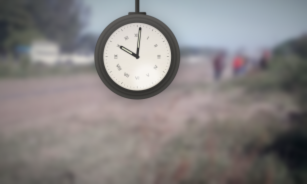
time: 10:01
